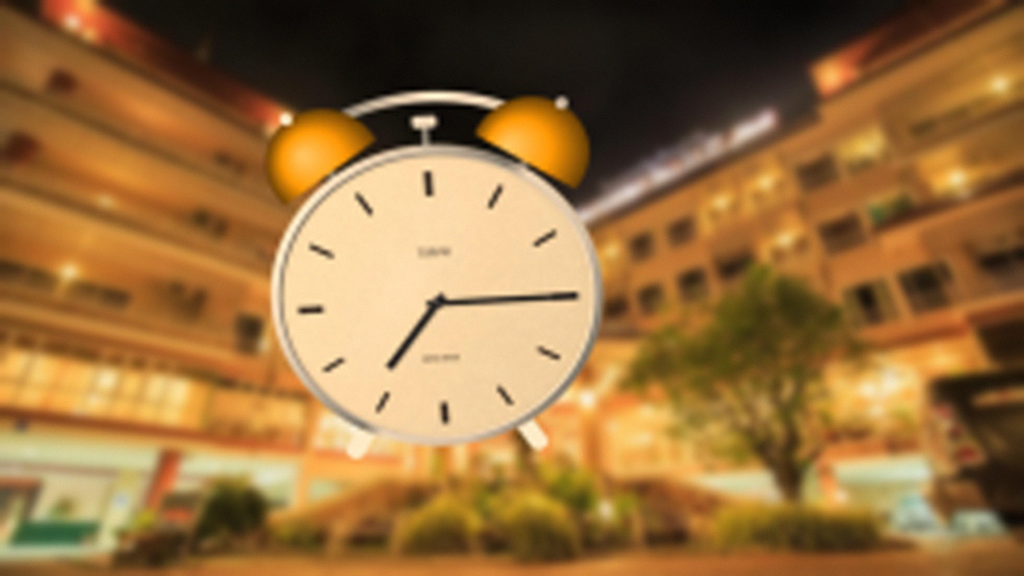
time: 7:15
